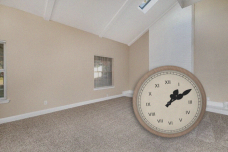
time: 1:10
